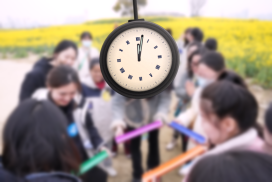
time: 12:02
